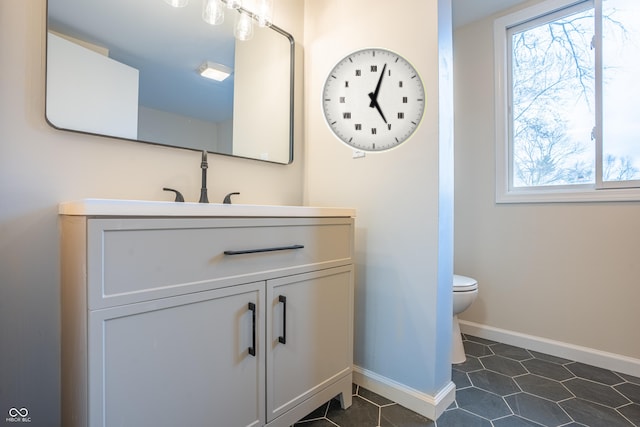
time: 5:03
